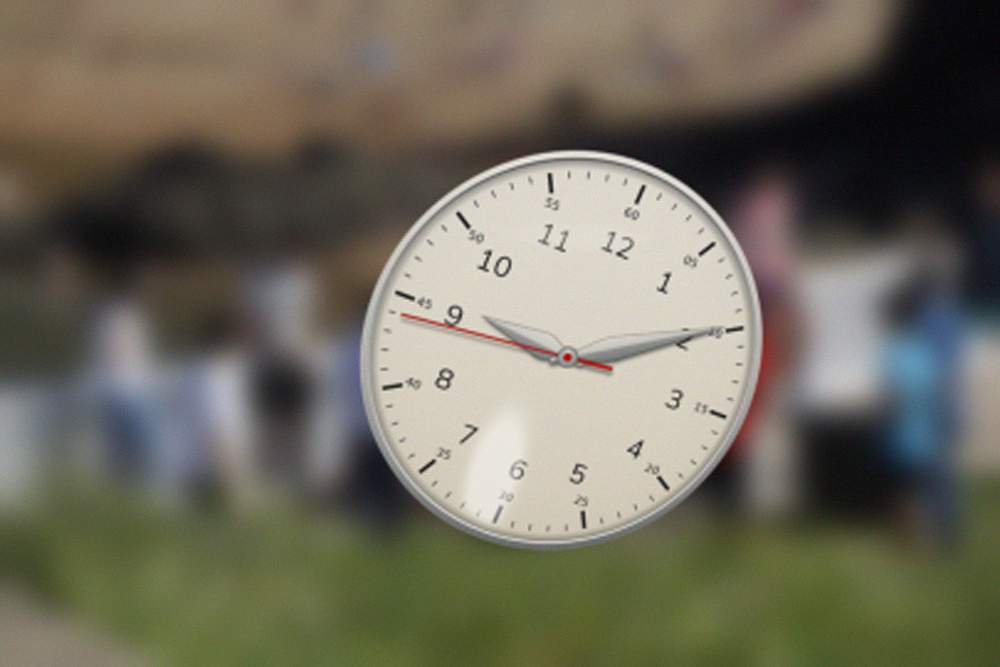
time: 9:09:44
